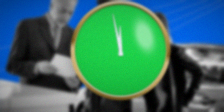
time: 11:58
